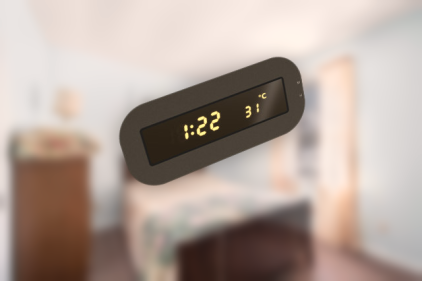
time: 1:22
